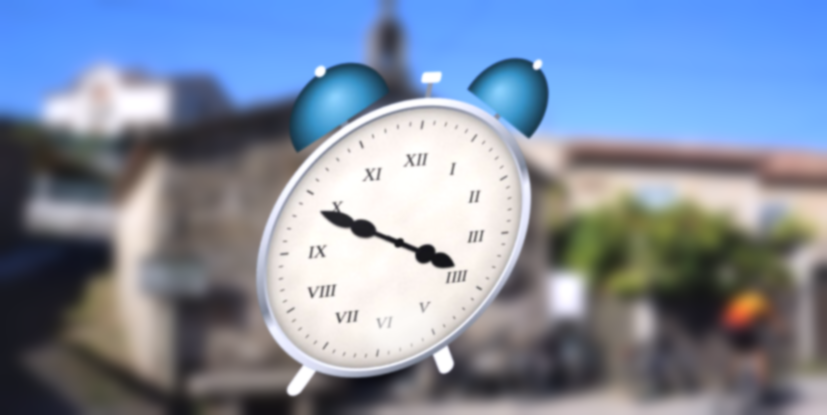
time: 3:49
